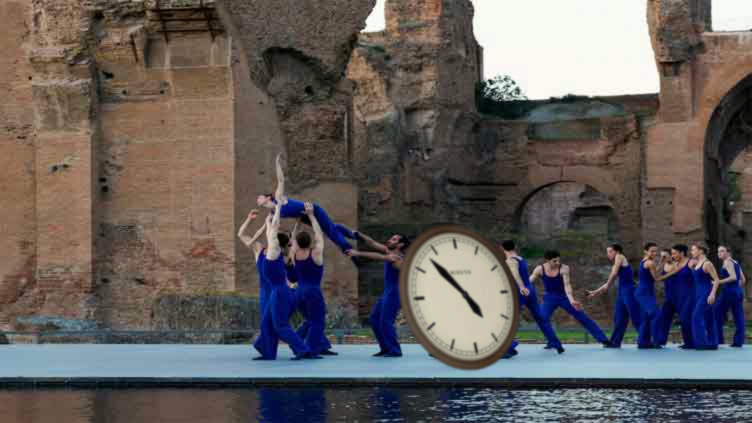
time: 4:53
